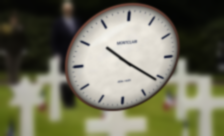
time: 10:21
